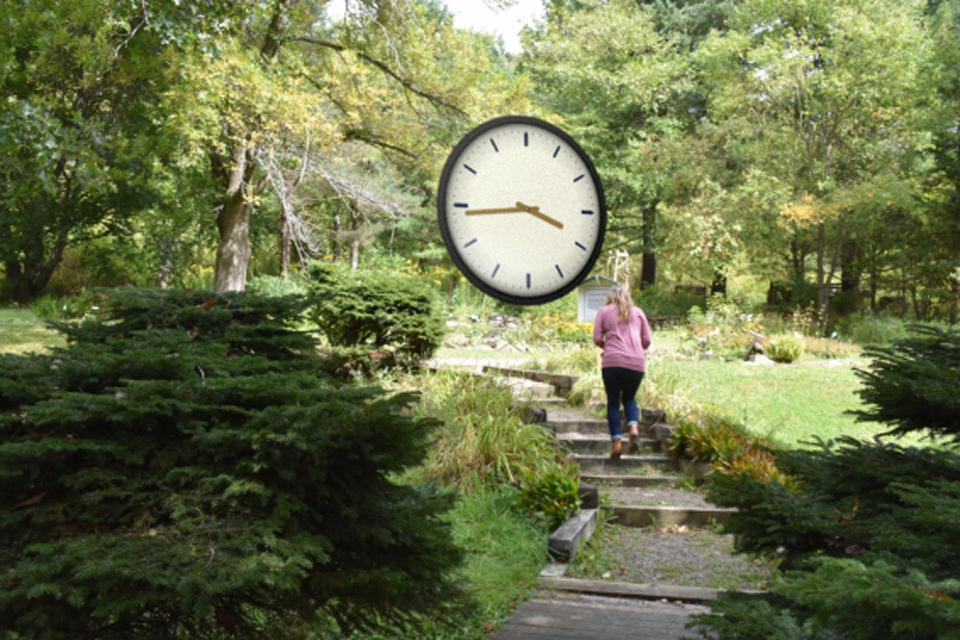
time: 3:44
